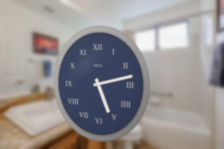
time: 5:13
